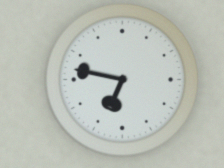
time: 6:47
